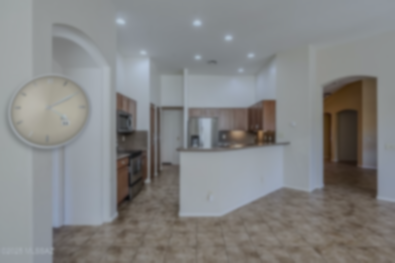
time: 4:10
